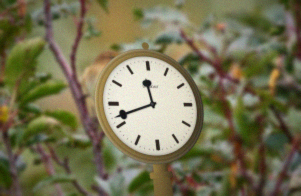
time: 11:42
